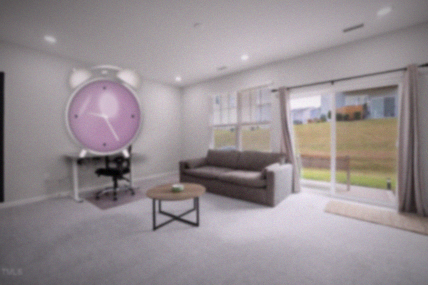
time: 9:25
